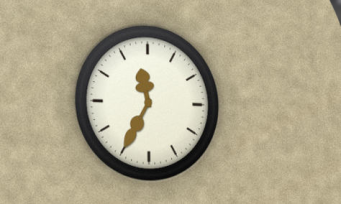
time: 11:35
